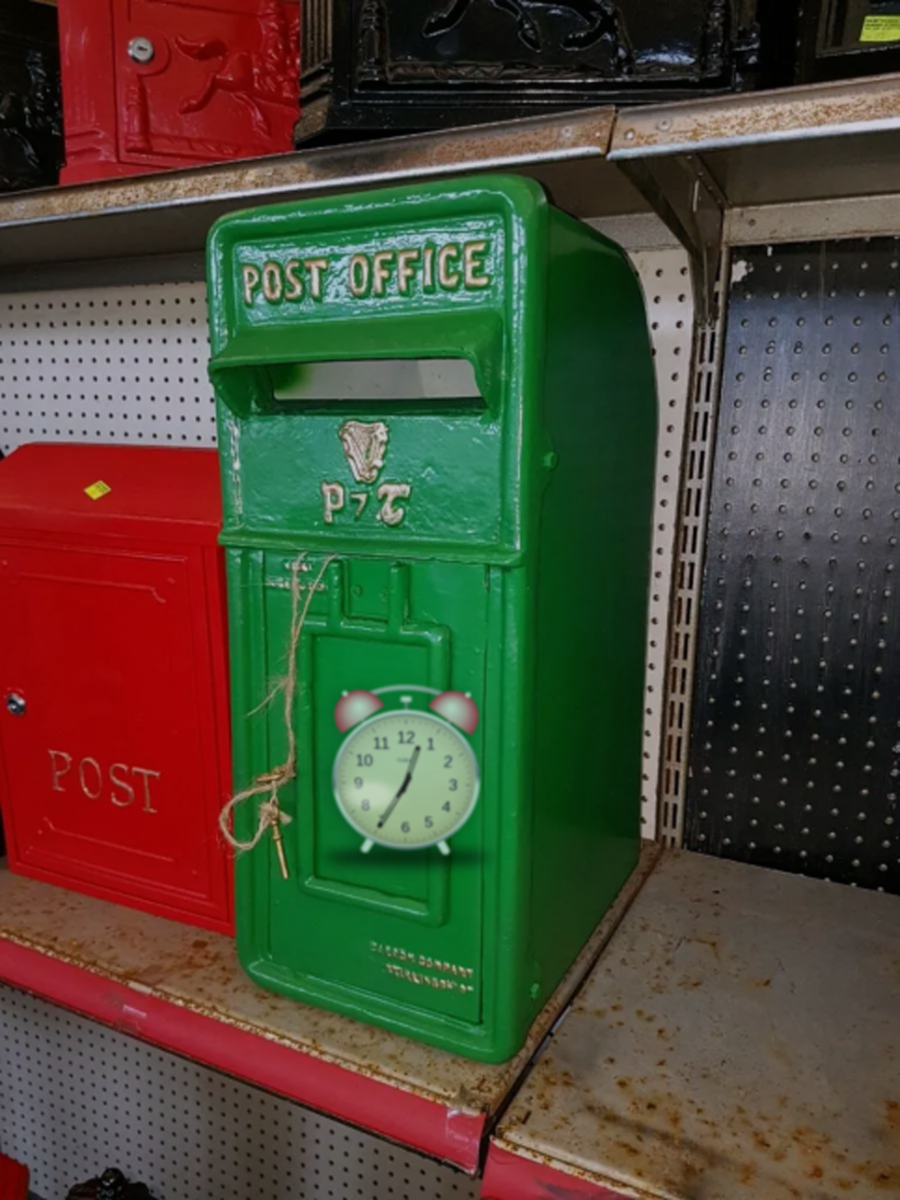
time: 12:35
